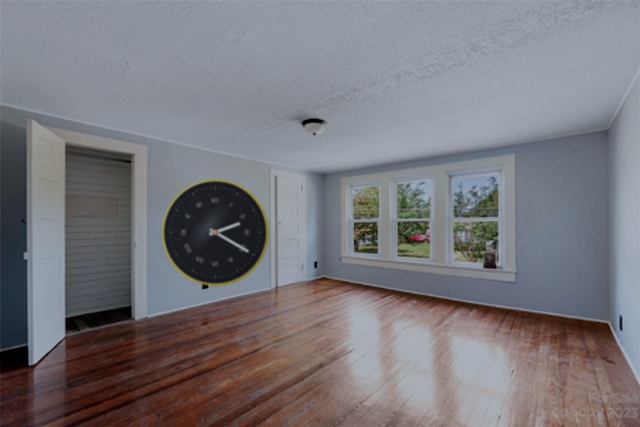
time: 2:20
